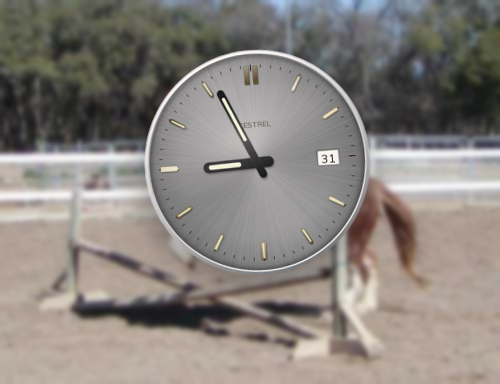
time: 8:56
